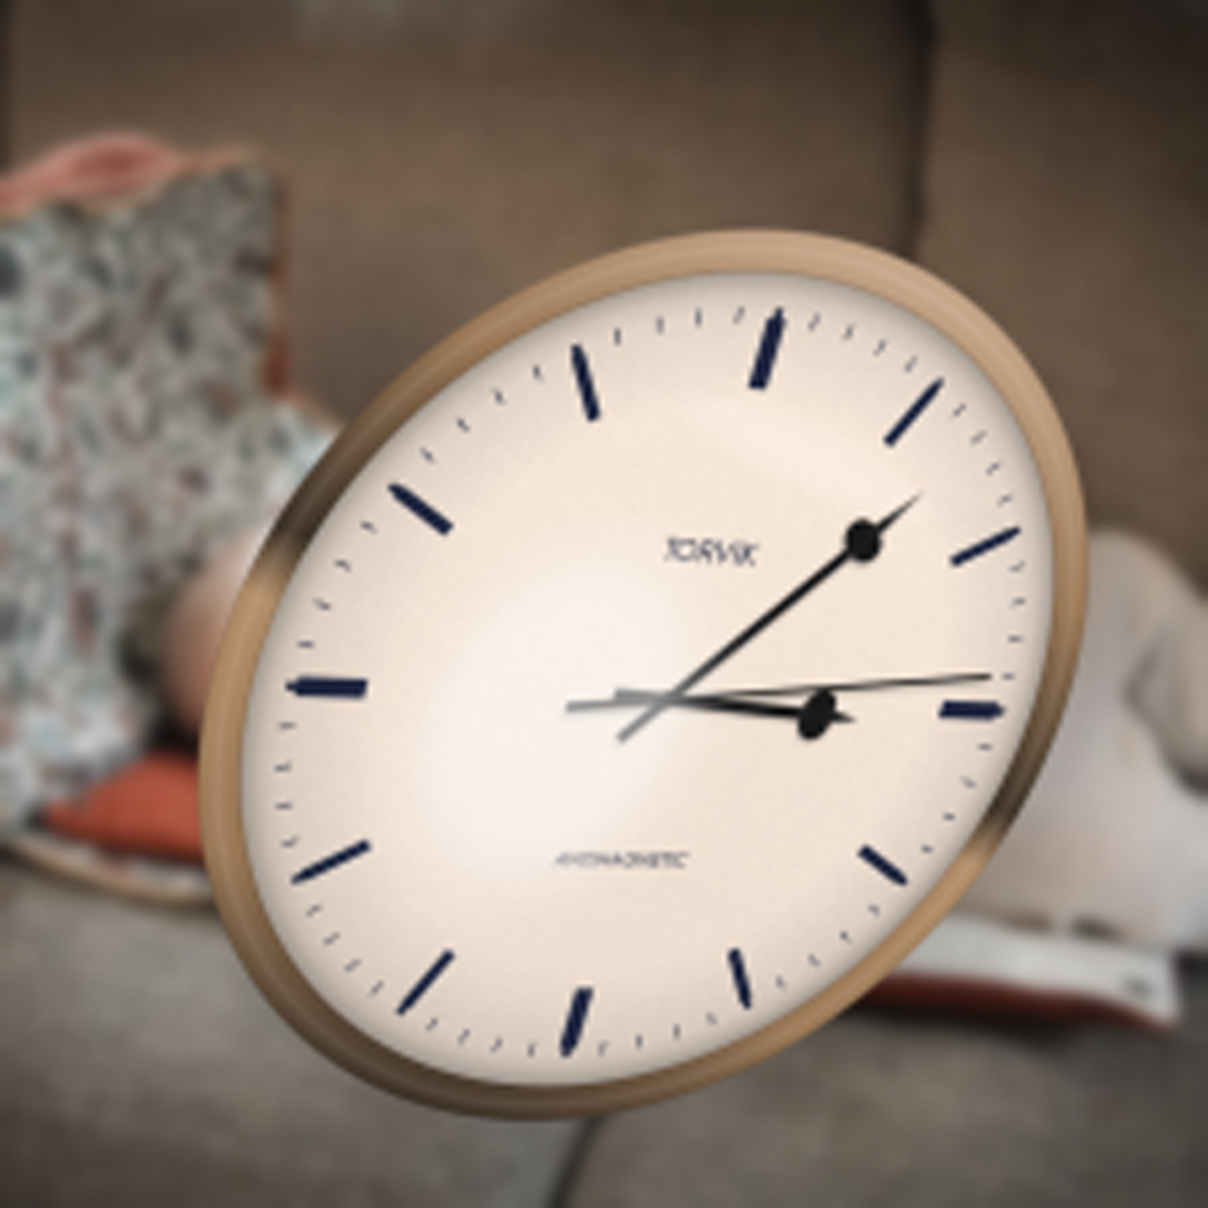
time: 3:07:14
